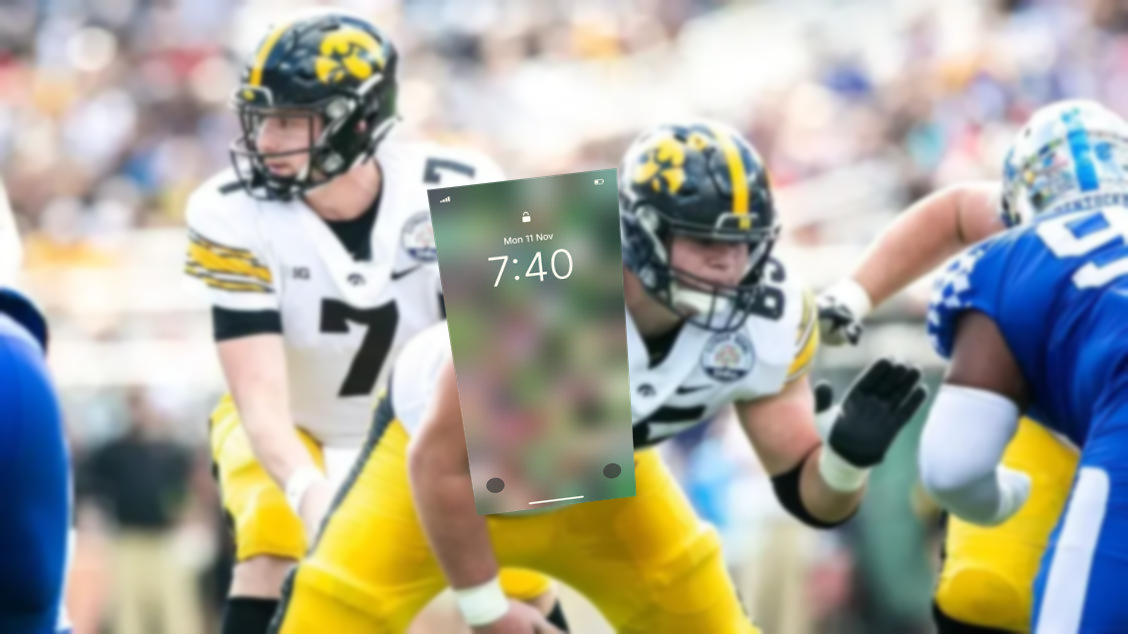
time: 7:40
